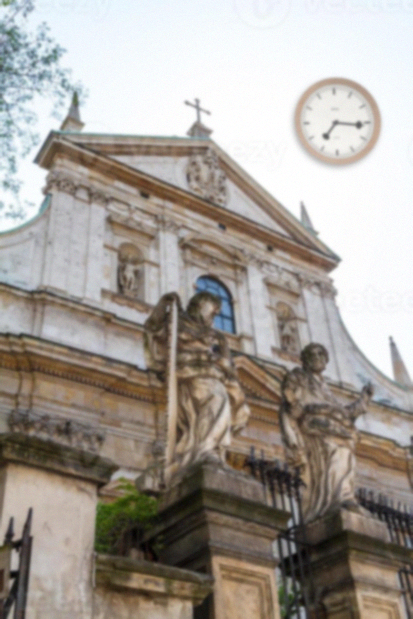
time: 7:16
